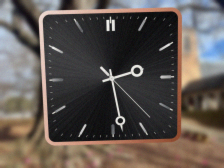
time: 2:28:23
